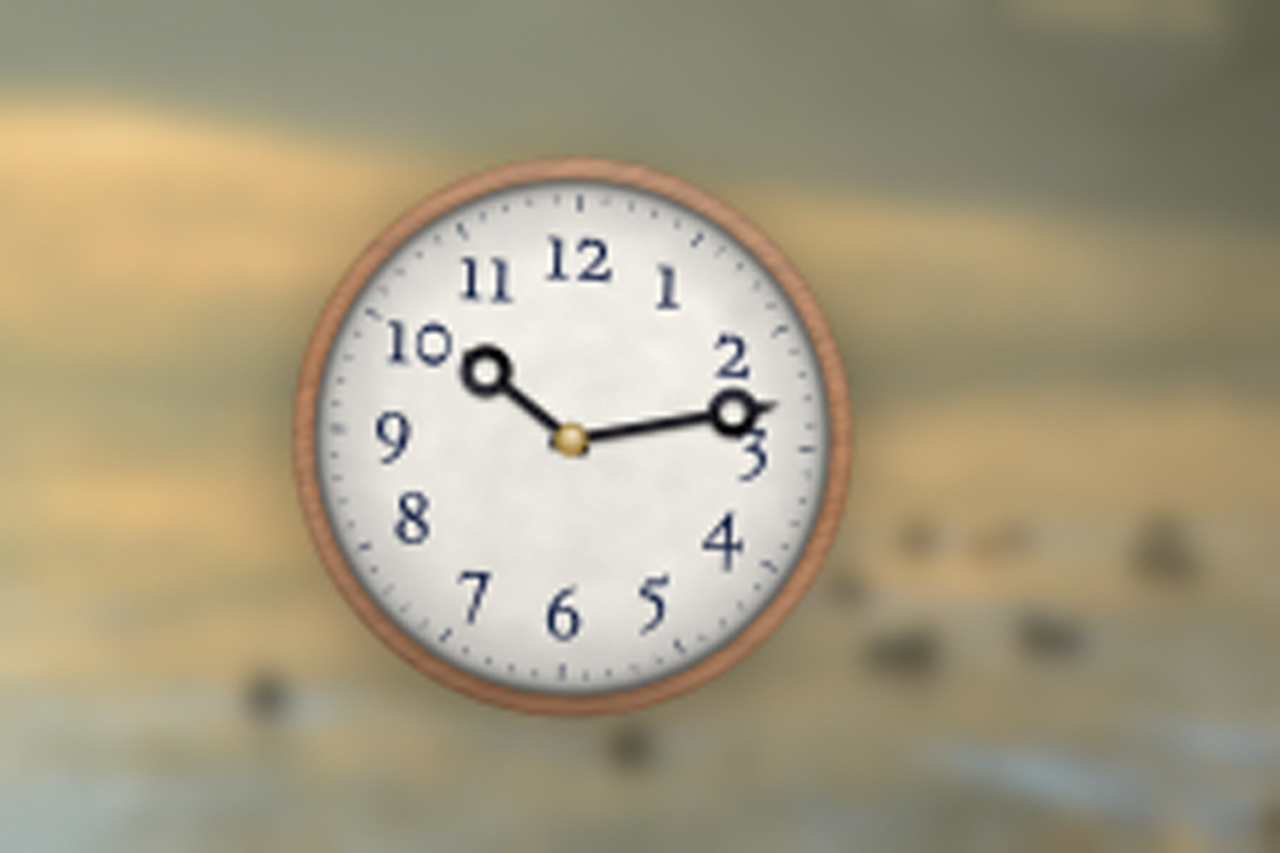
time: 10:13
